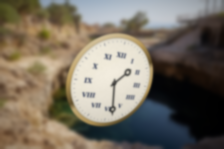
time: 1:28
